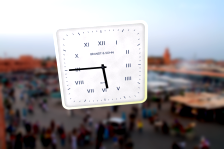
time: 5:45
